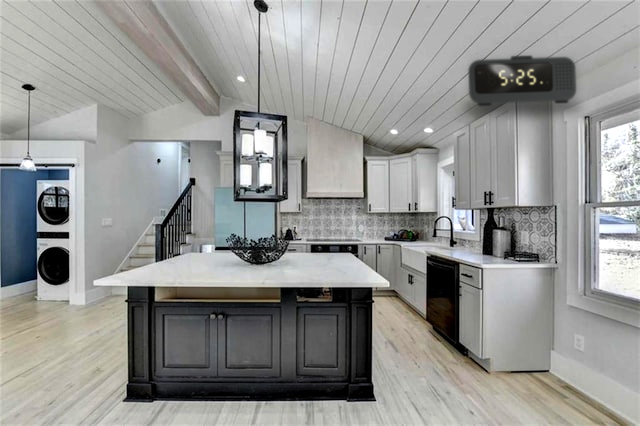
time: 5:25
